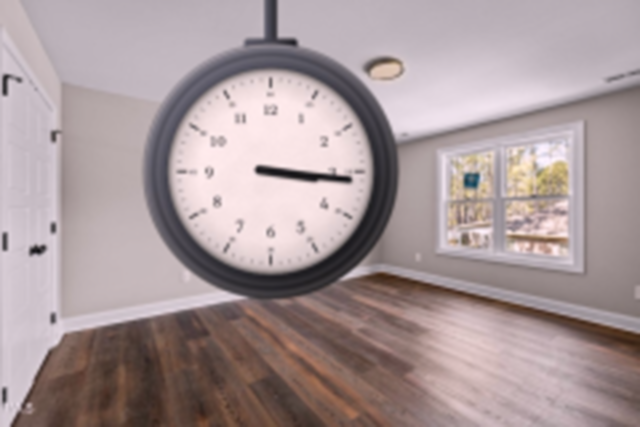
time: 3:16
